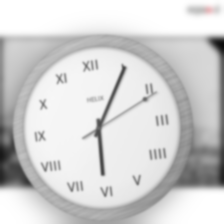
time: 6:05:11
